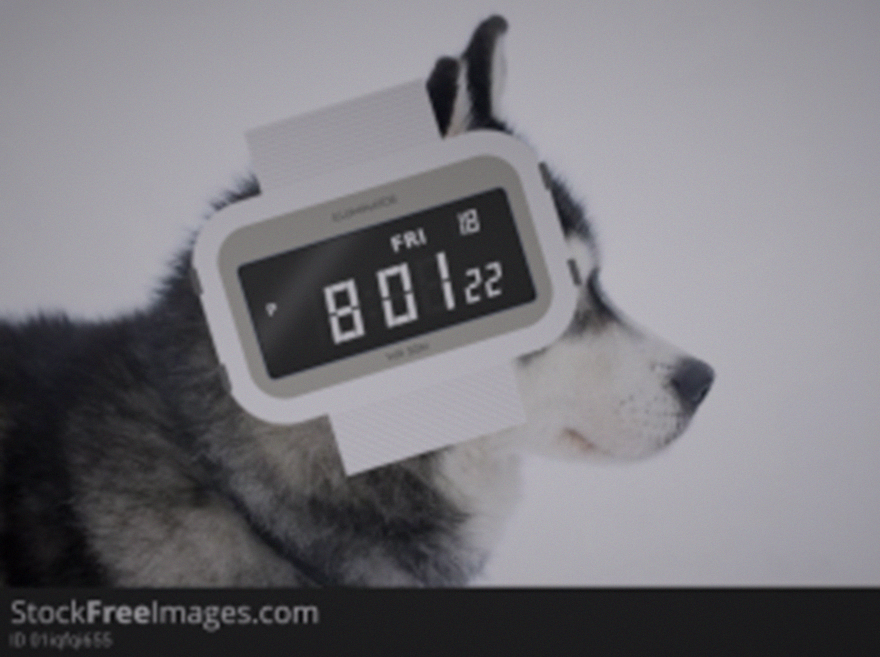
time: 8:01:22
